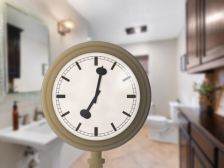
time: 7:02
